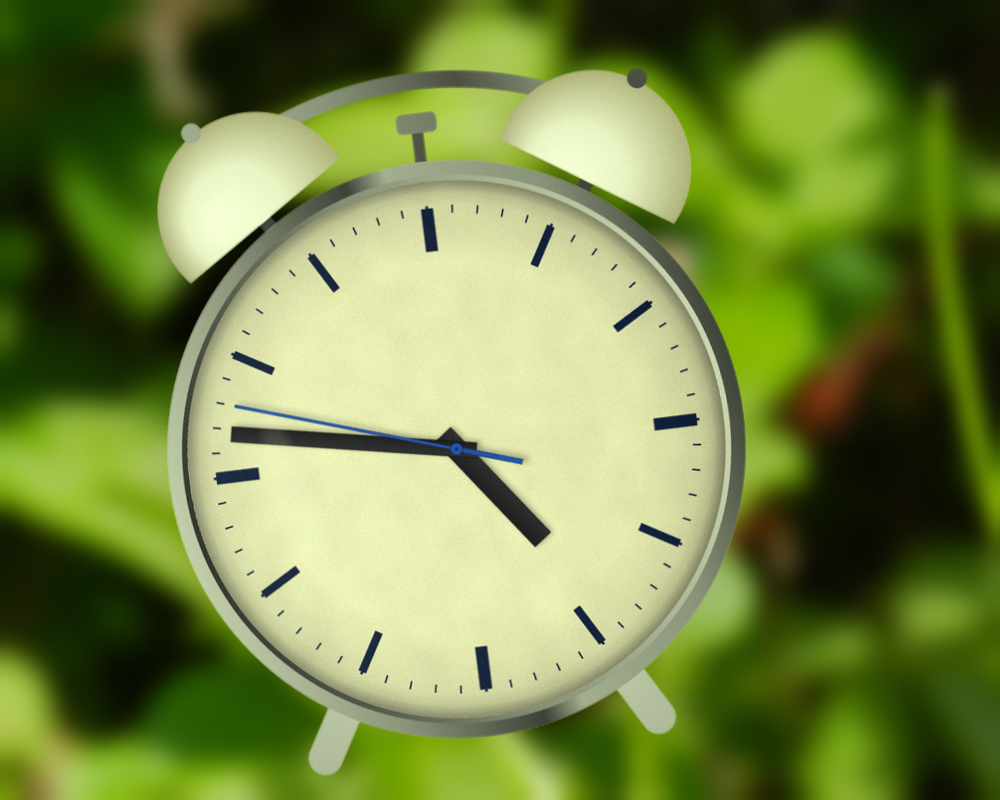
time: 4:46:48
